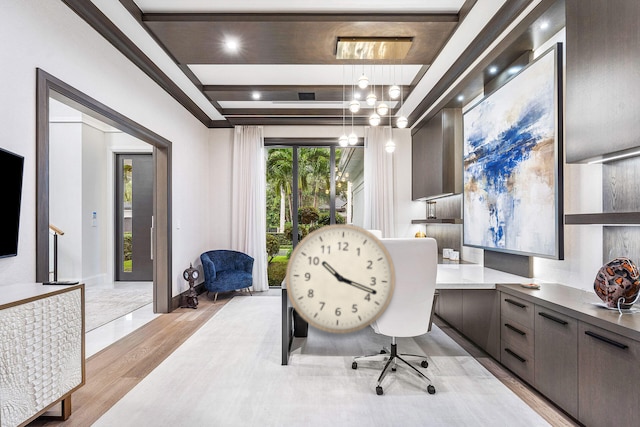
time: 10:18
